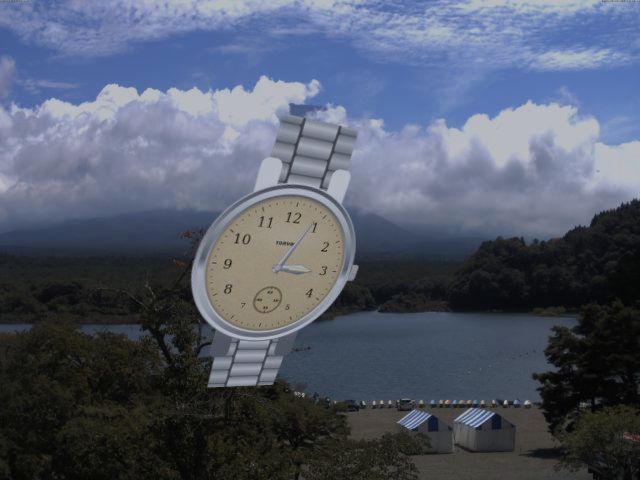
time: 3:04
